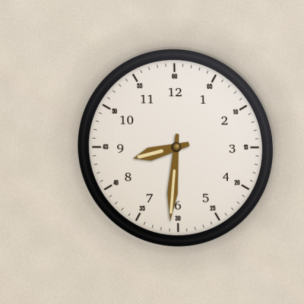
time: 8:31
